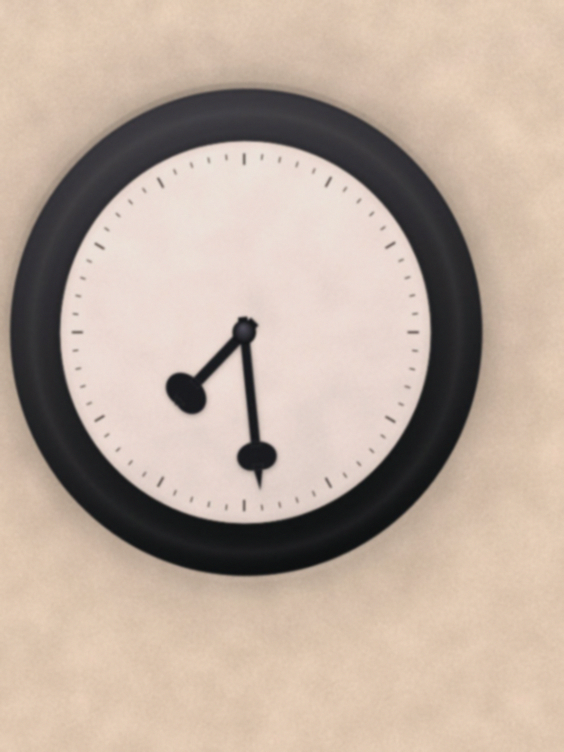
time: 7:29
